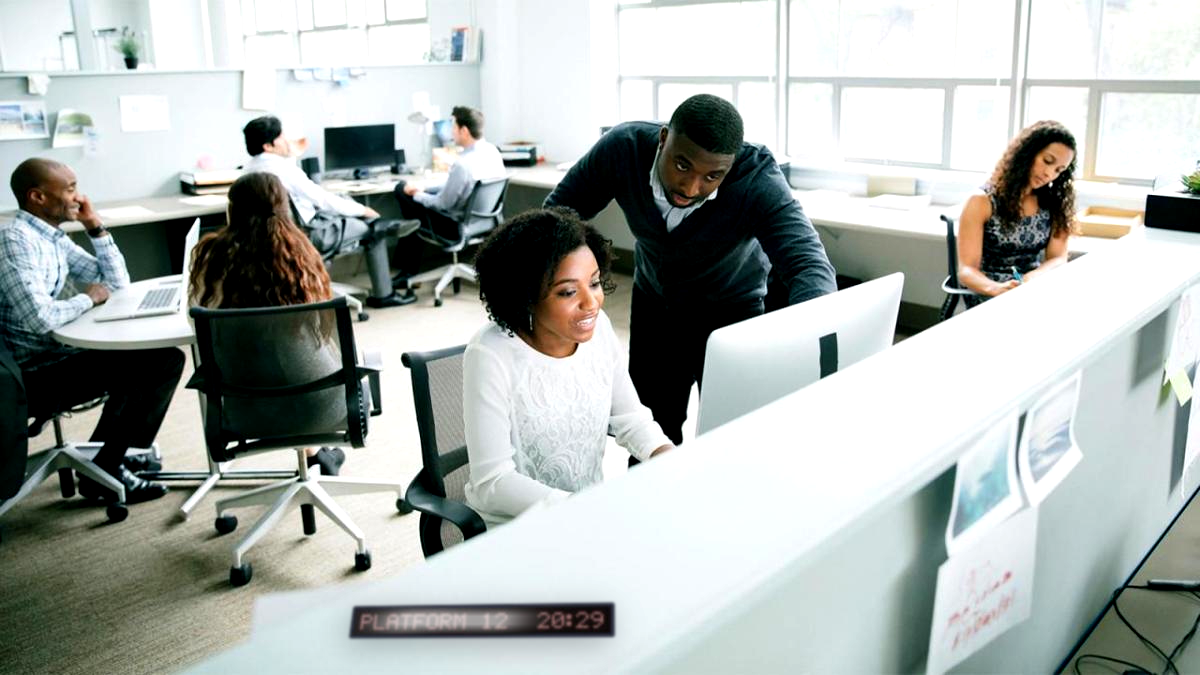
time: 20:29
